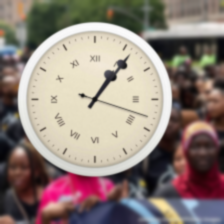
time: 1:06:18
